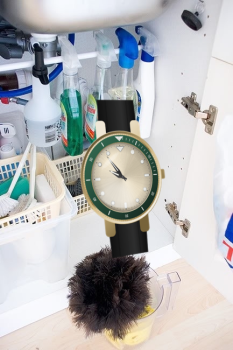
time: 9:54
